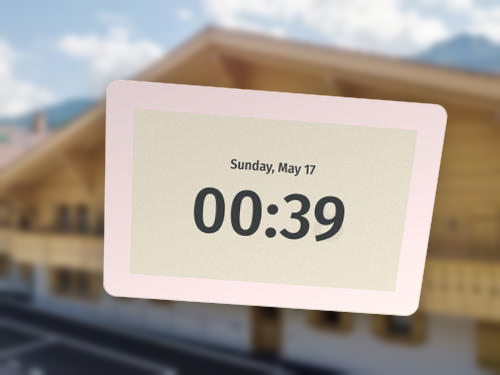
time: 0:39
